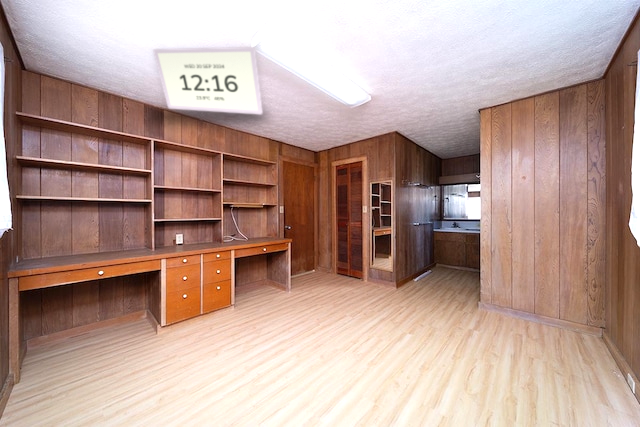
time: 12:16
